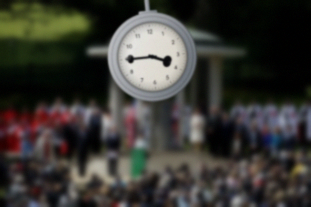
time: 3:45
